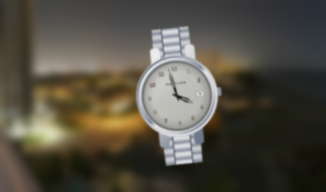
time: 3:58
